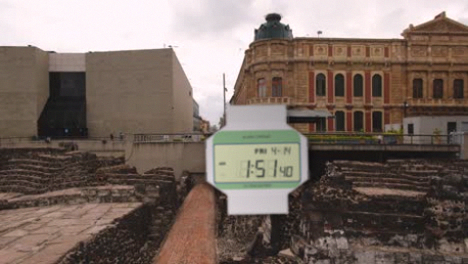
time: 1:51:40
